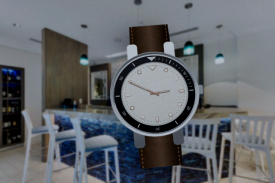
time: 2:50
